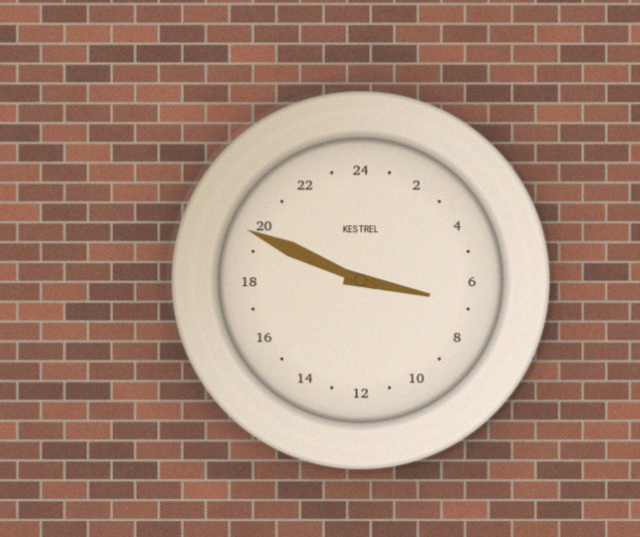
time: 6:49
